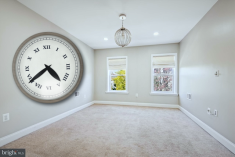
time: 4:39
